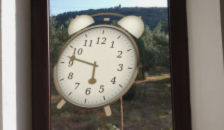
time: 5:47
